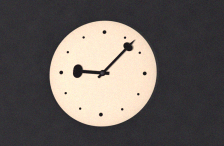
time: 9:07
